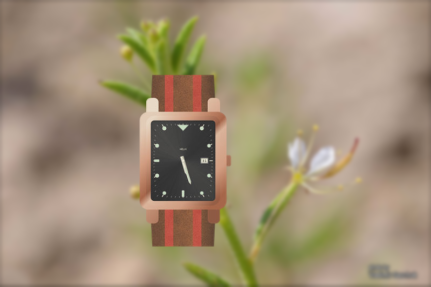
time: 5:27
